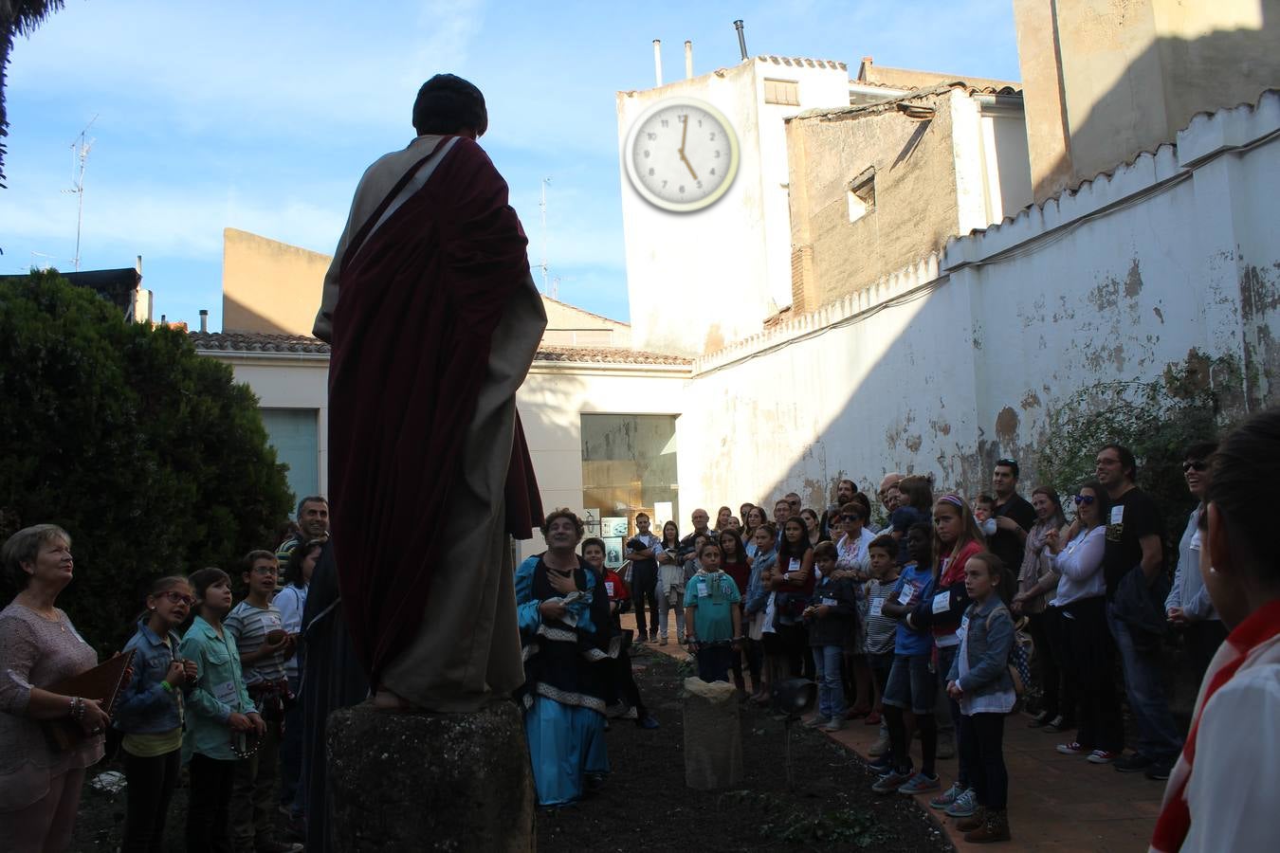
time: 5:01
